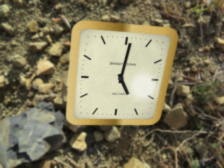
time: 5:01
